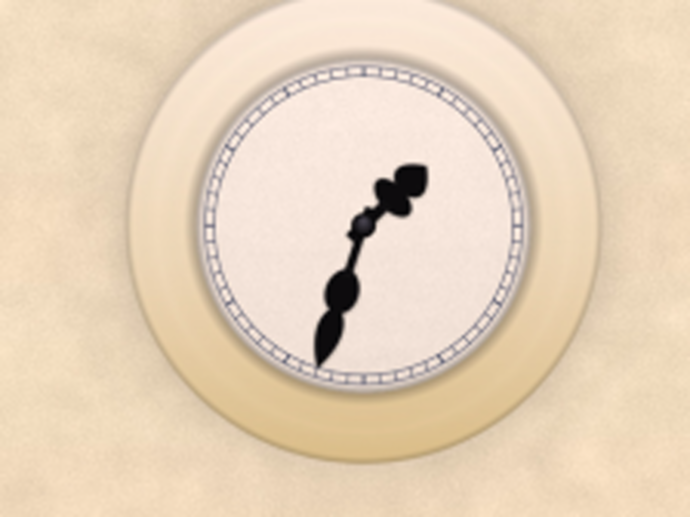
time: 1:33
